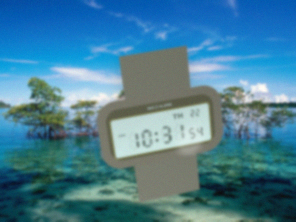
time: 10:31:54
